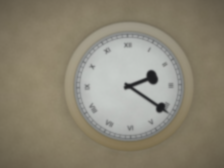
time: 2:21
